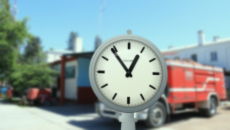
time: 12:54
